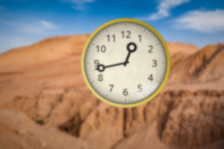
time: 12:43
